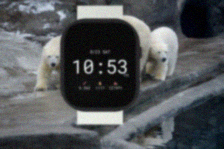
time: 10:53
